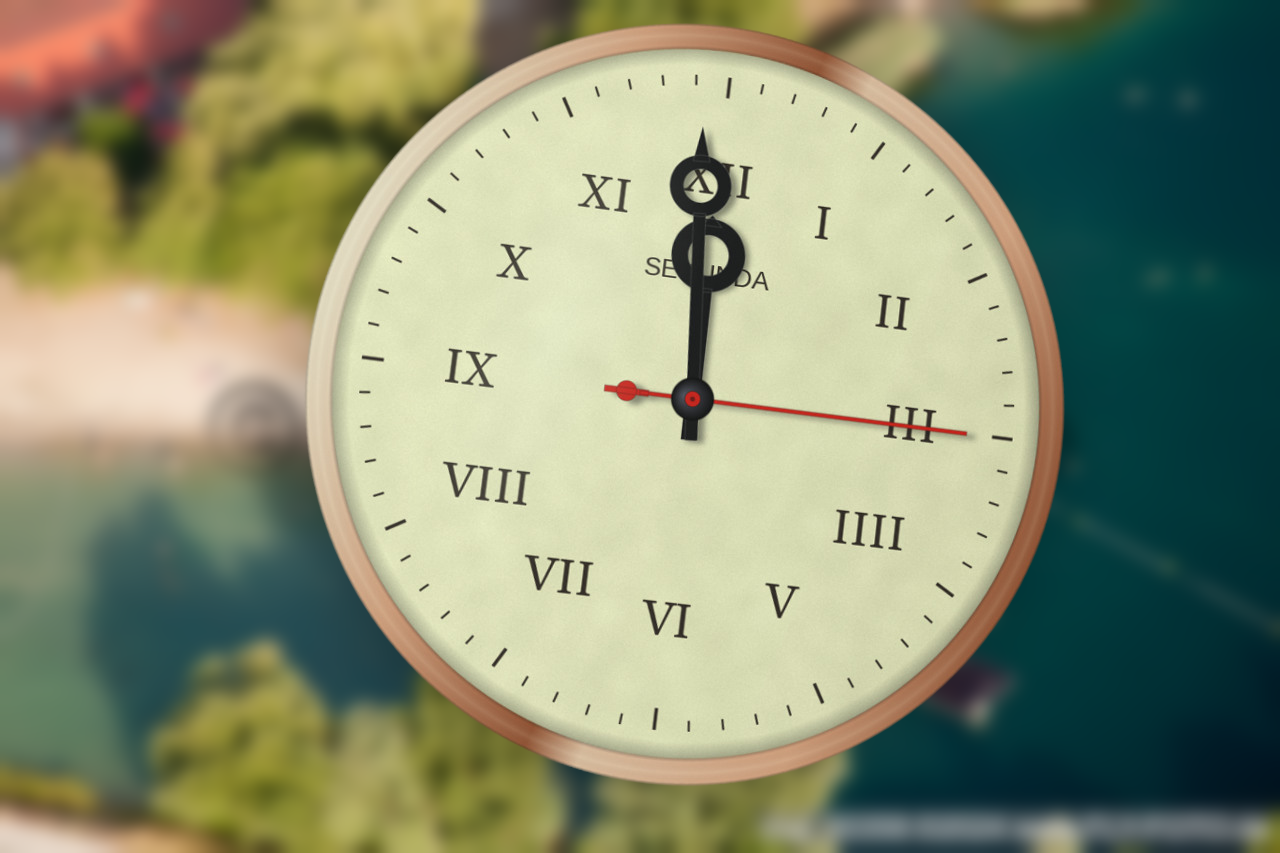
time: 11:59:15
